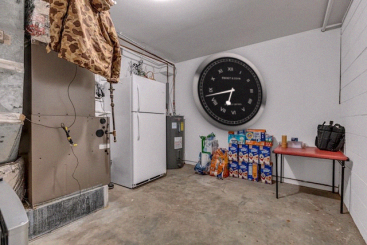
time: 6:43
